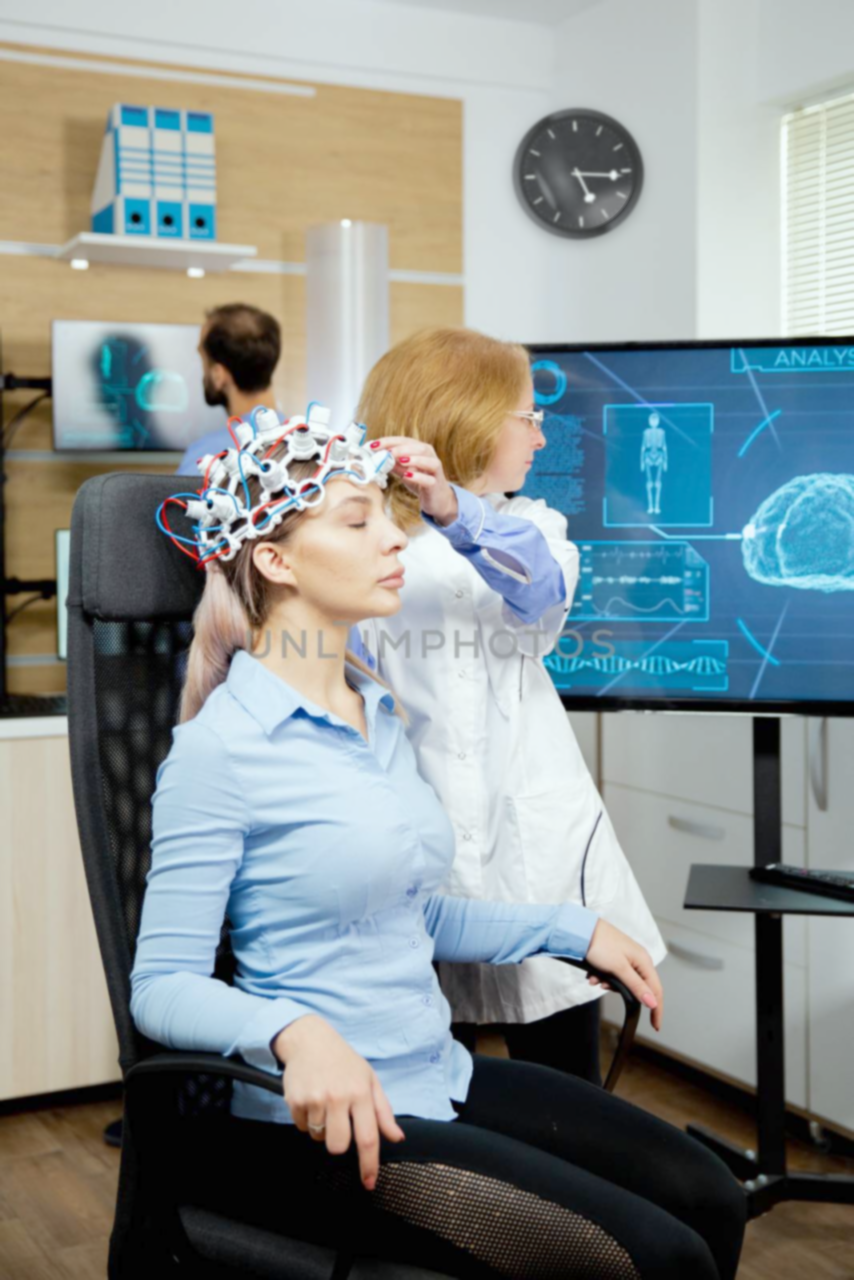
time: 5:16
